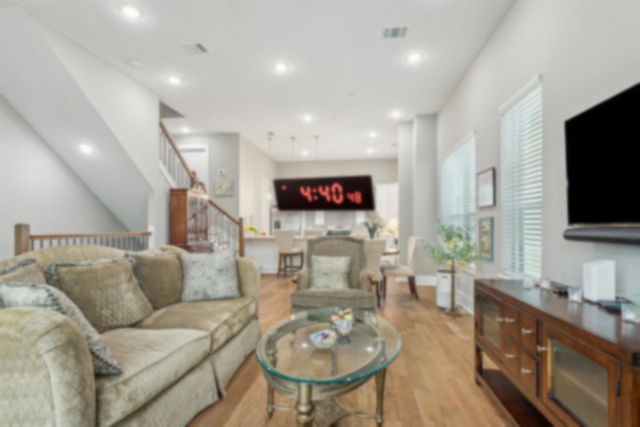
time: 4:40
